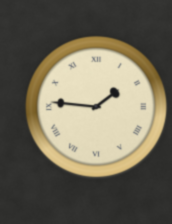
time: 1:46
